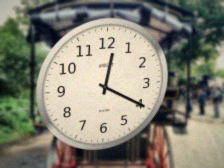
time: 12:20
